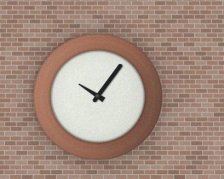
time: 10:06
